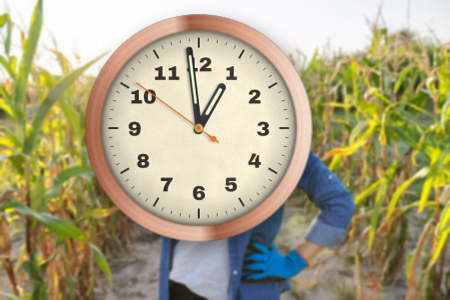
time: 12:58:51
